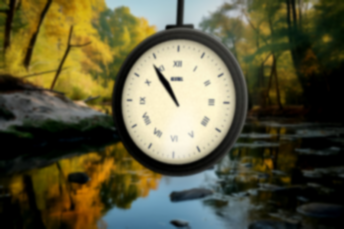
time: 10:54
